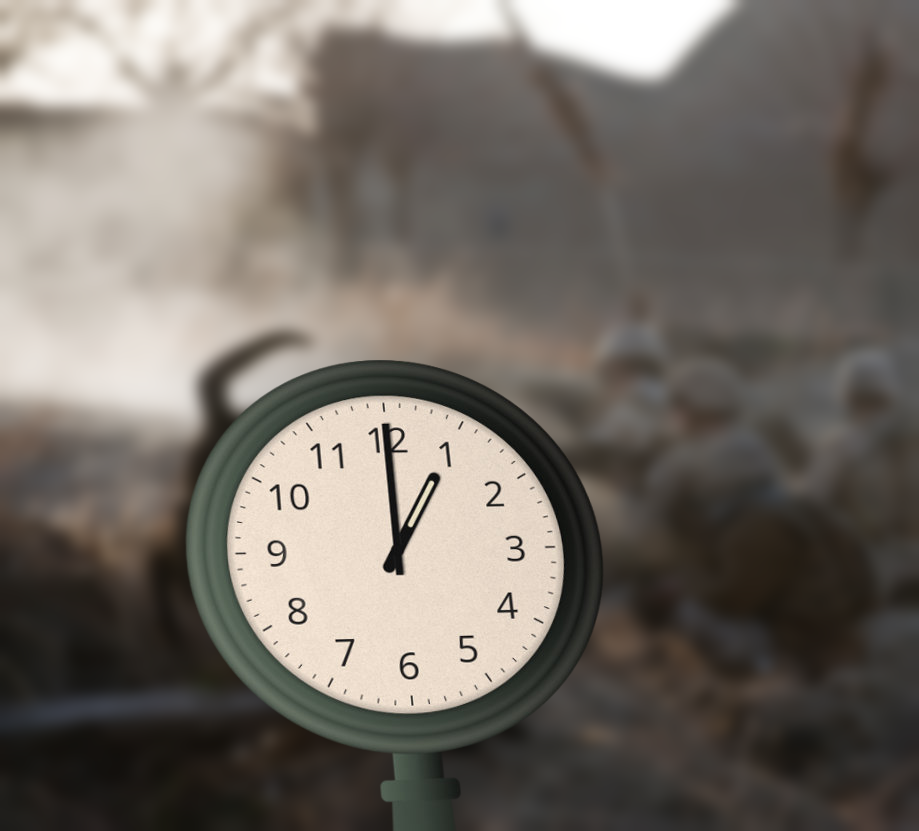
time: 1:00
